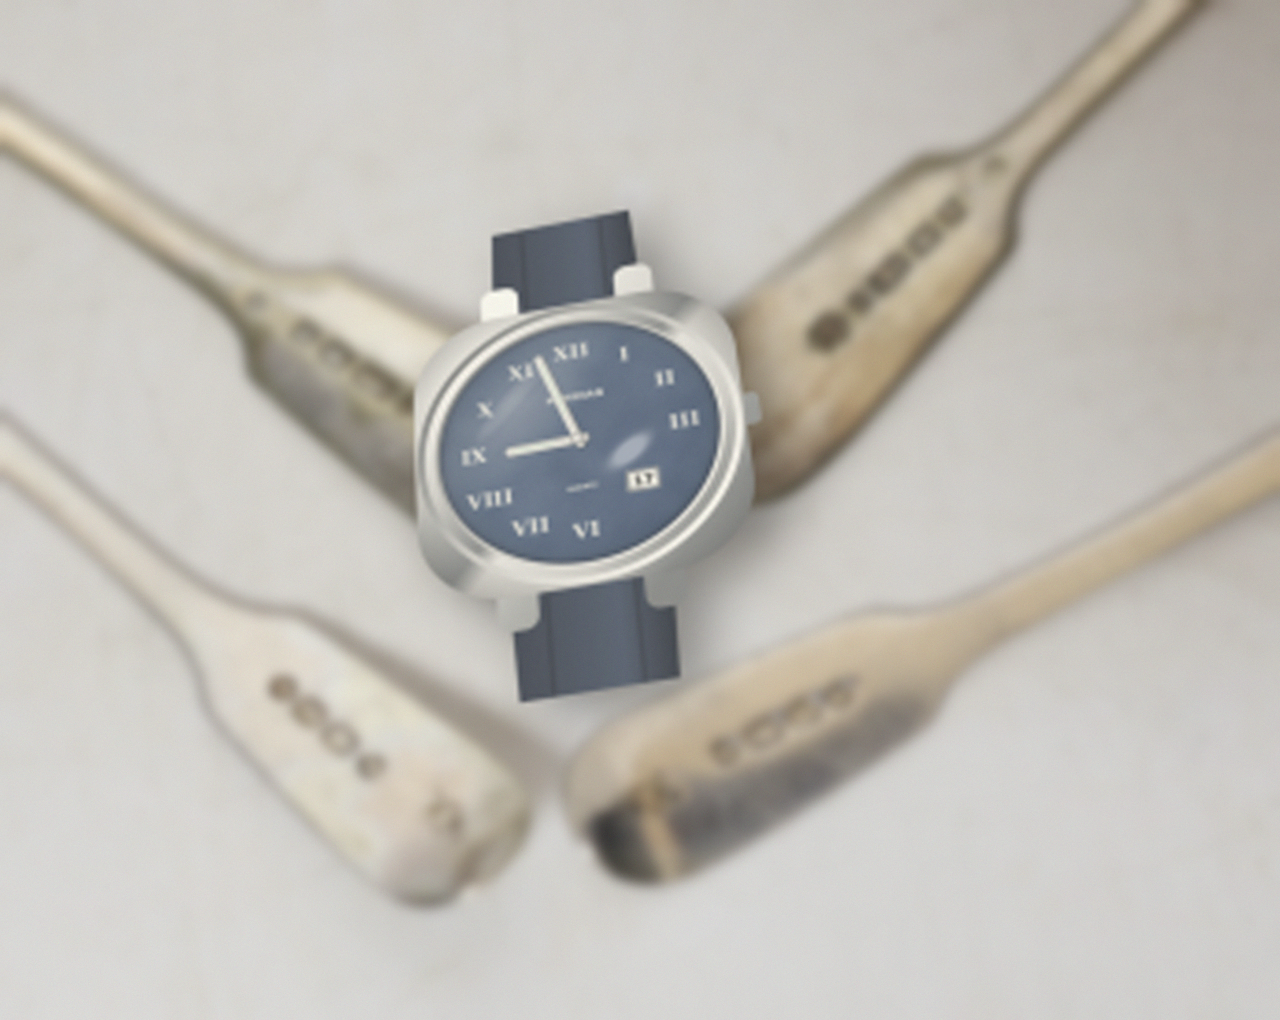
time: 8:57
